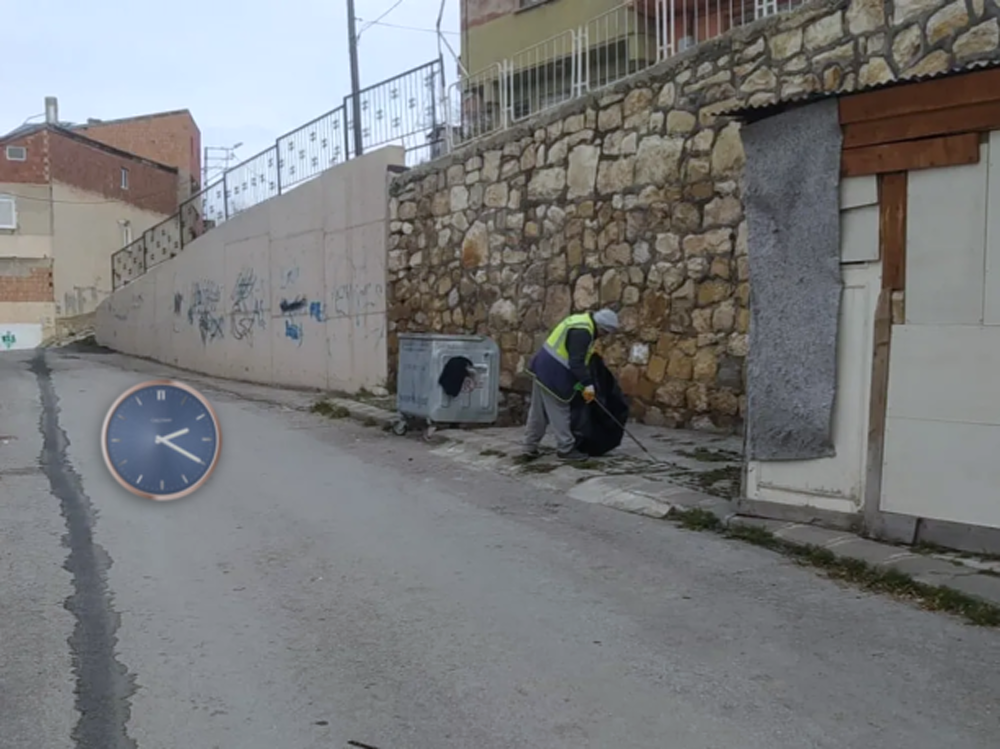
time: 2:20
